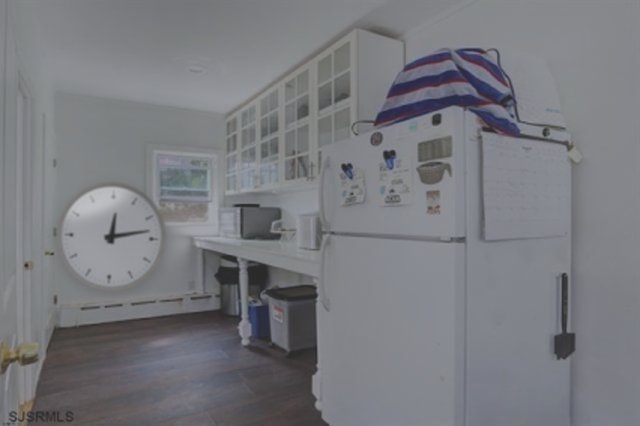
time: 12:13
